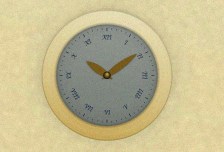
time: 10:09
